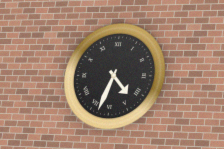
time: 4:33
